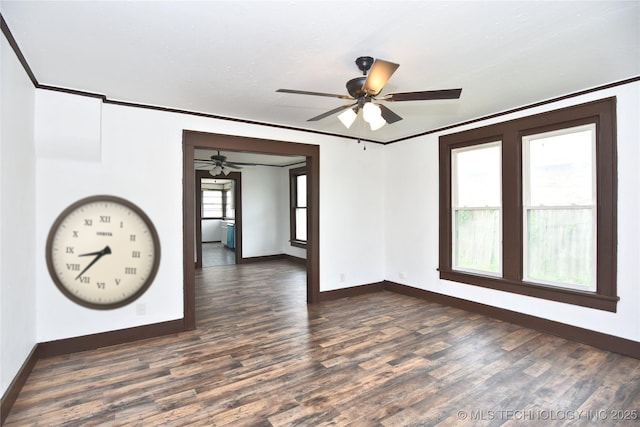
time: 8:37
